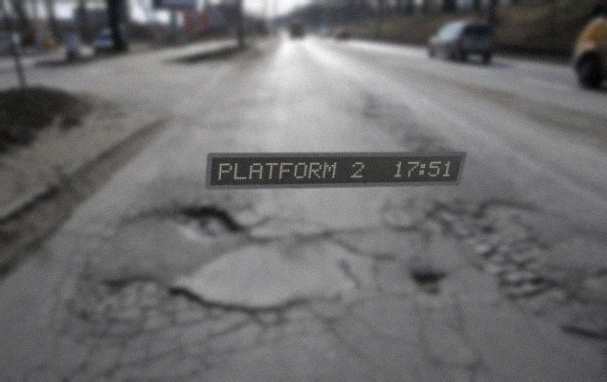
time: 17:51
